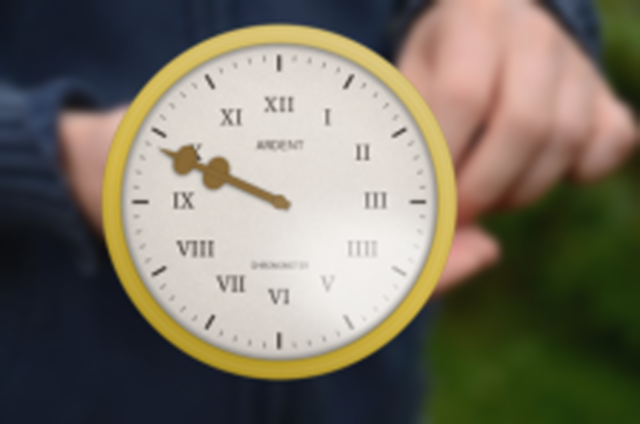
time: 9:49
